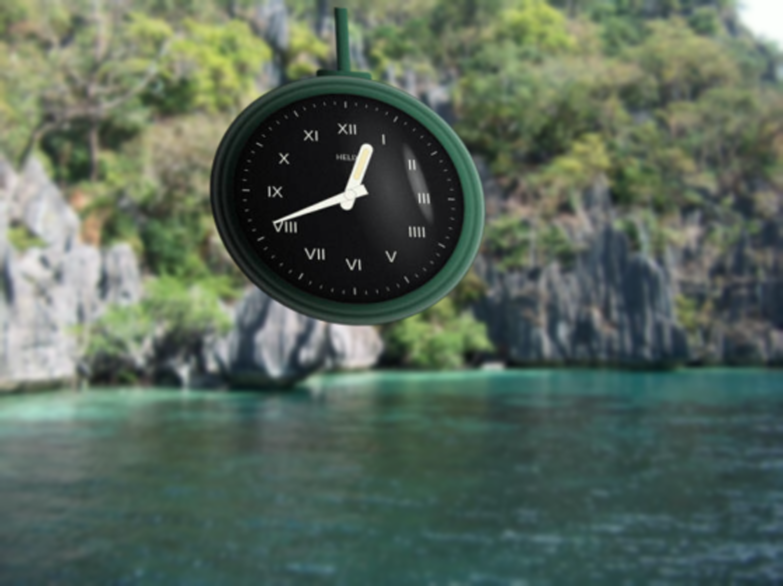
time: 12:41
